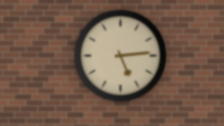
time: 5:14
